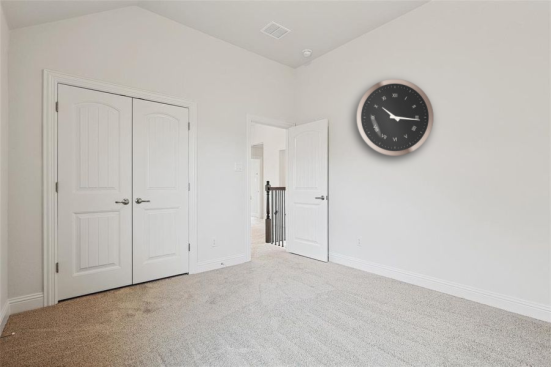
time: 10:16
